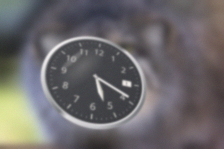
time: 5:19
